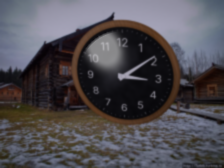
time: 3:09
